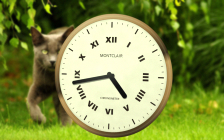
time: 4:43
